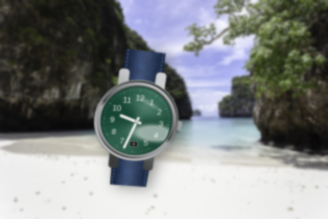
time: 9:33
